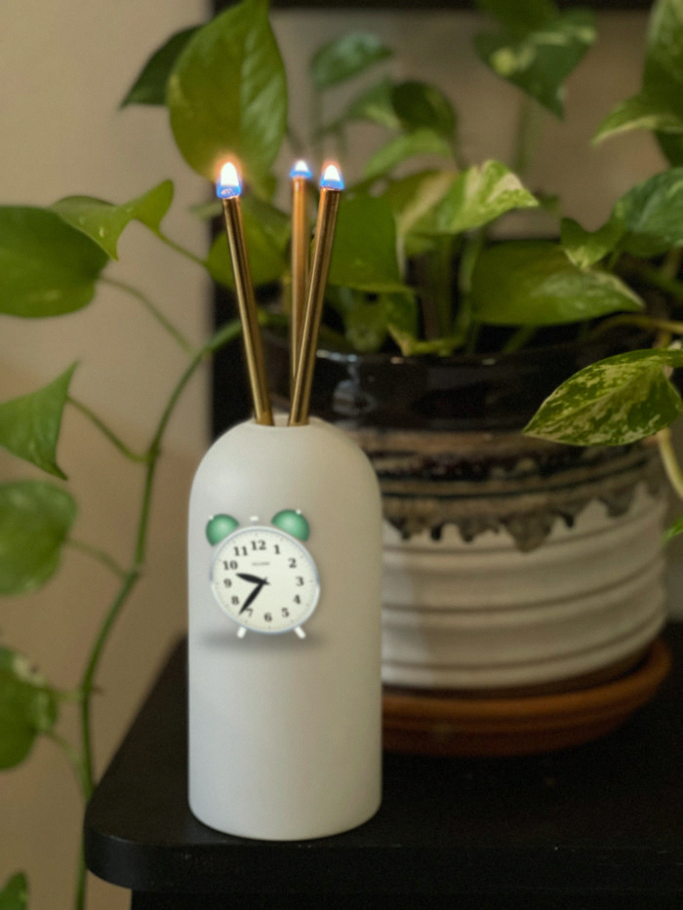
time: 9:37
